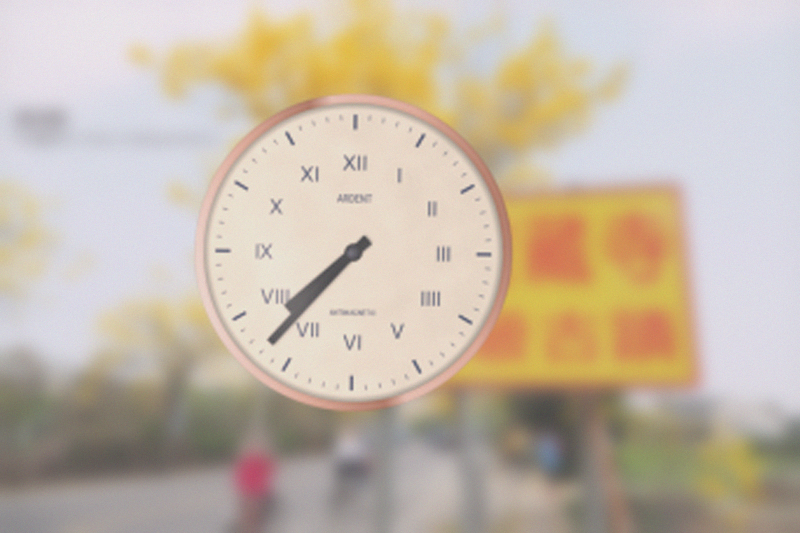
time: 7:37
